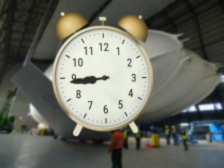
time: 8:44
